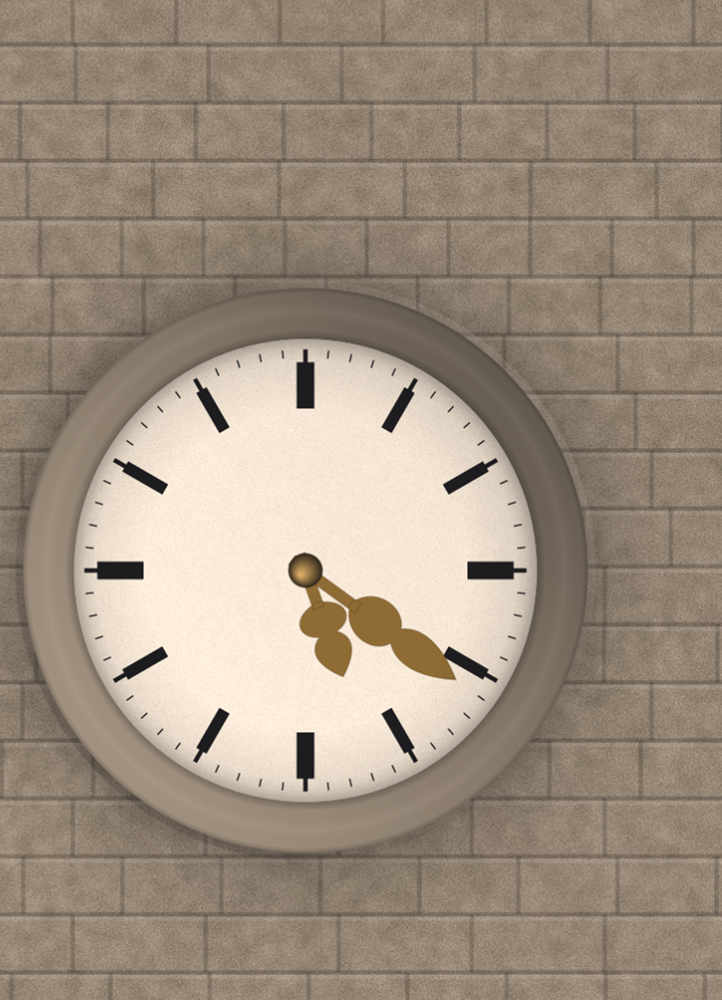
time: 5:21
